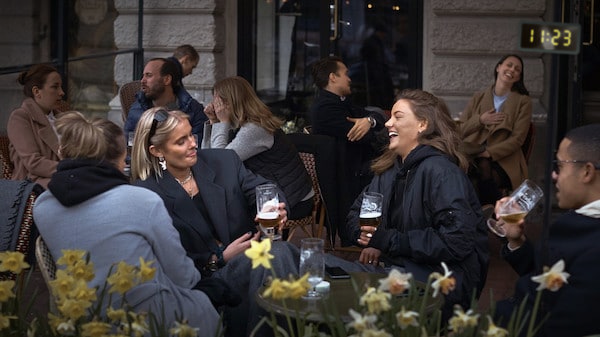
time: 11:23
